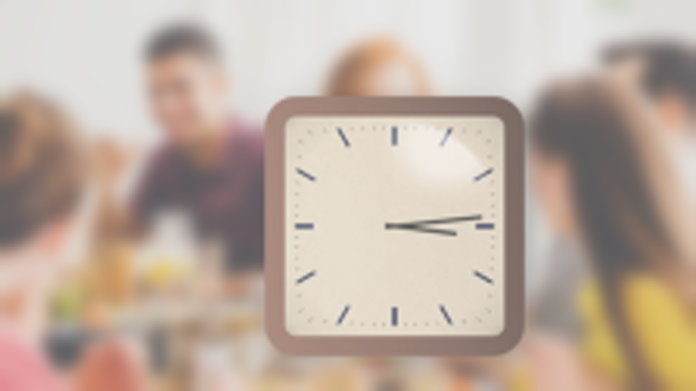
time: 3:14
